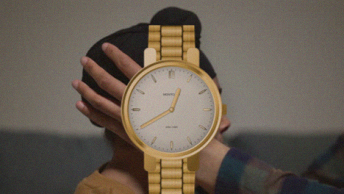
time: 12:40
